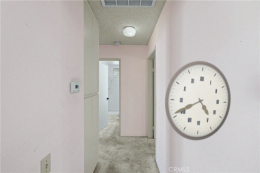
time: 4:41
